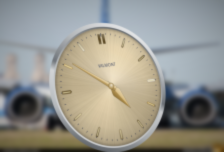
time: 4:51
